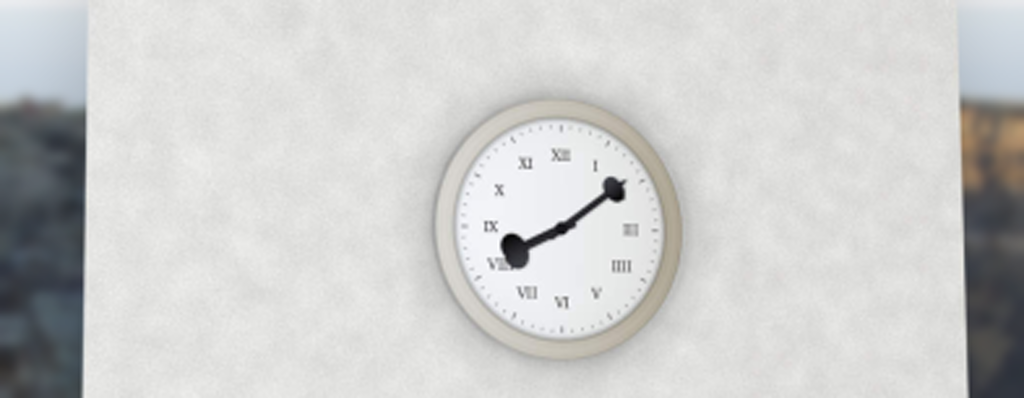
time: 8:09
